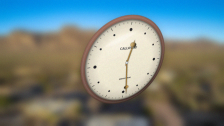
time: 12:29
